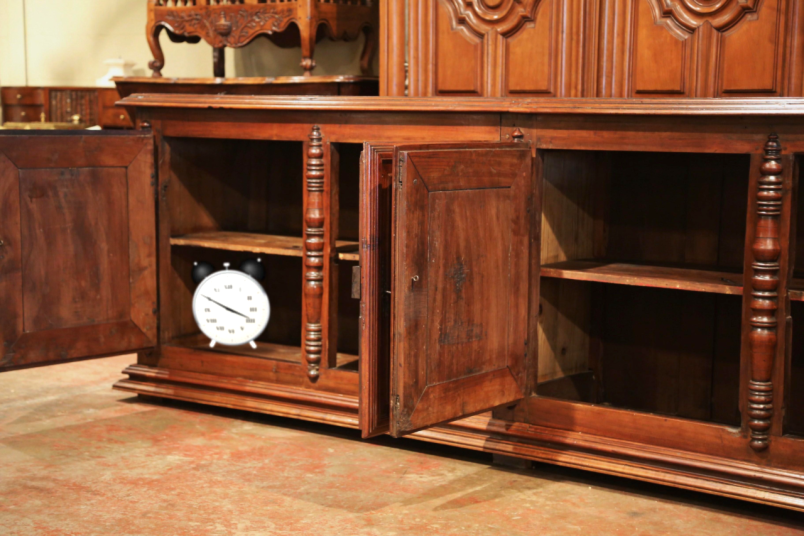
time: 3:50
